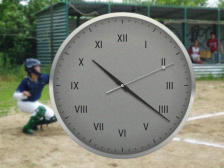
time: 10:21:11
